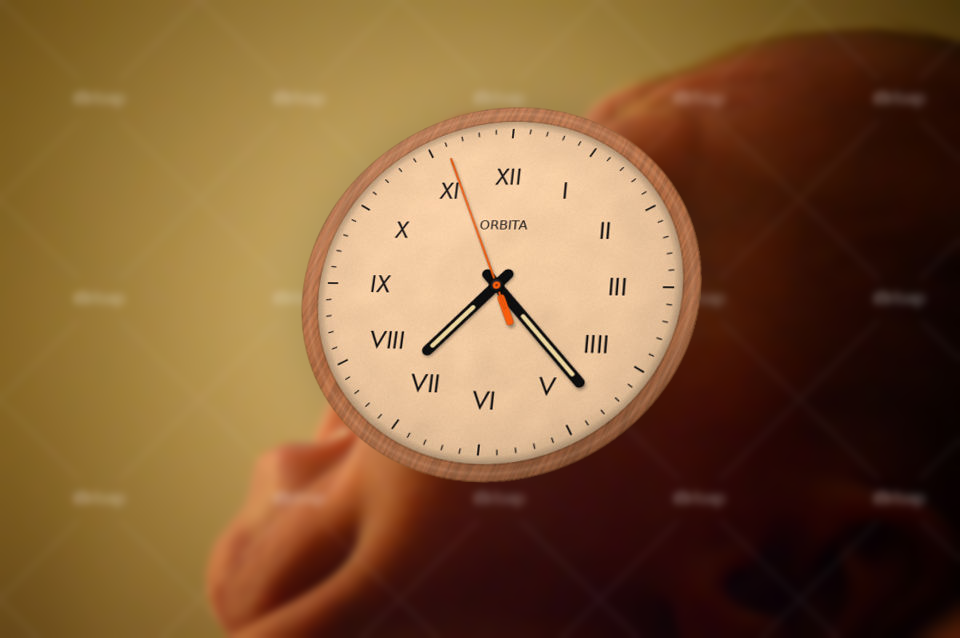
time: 7:22:56
